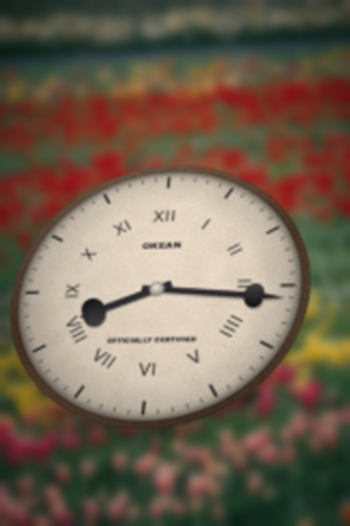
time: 8:16
